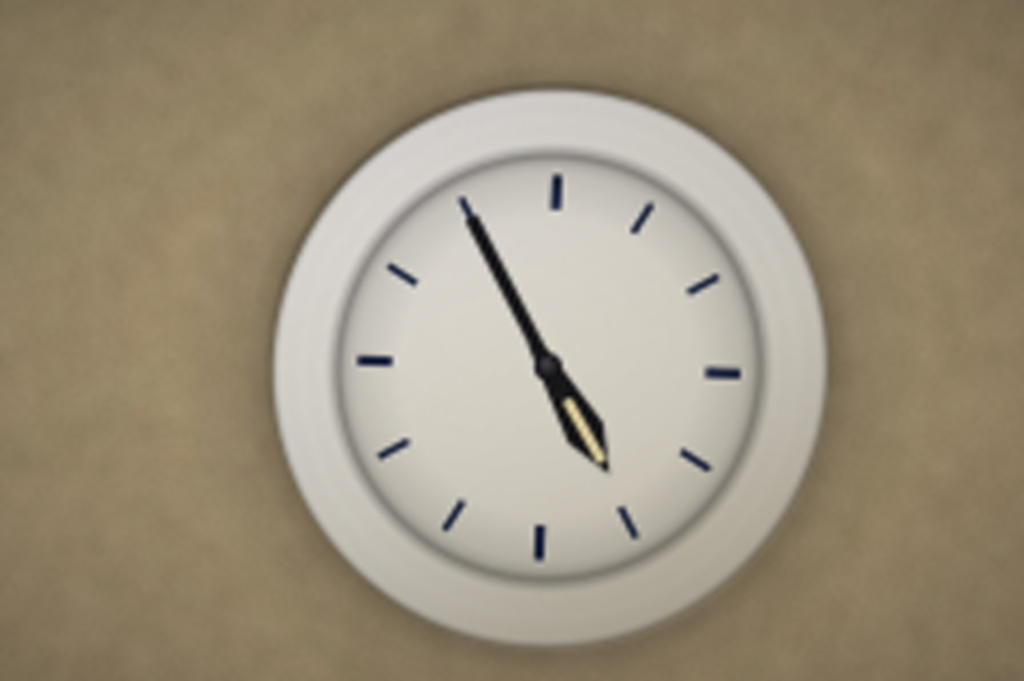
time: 4:55
